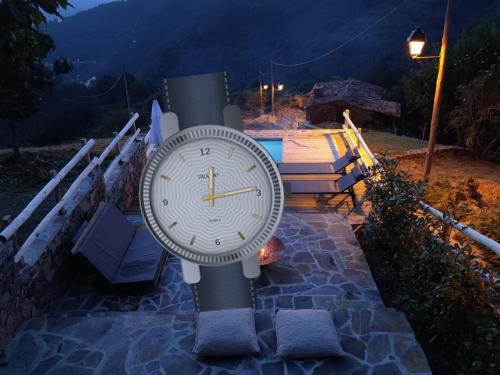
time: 12:14
